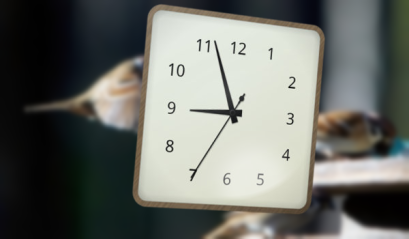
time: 8:56:35
